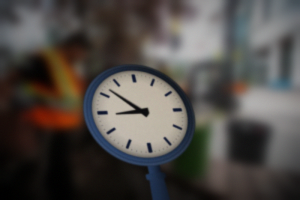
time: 8:52
